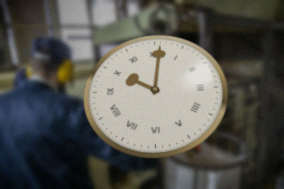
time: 10:01
